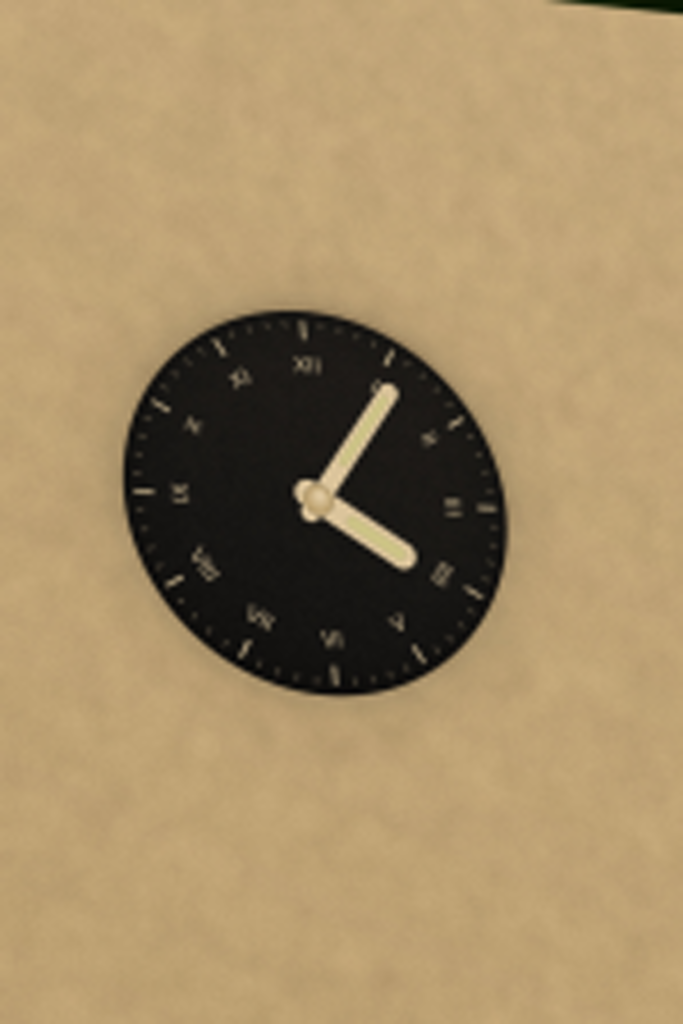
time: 4:06
